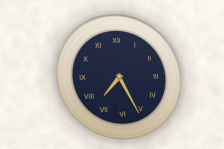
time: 7:26
